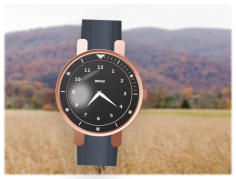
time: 7:21
